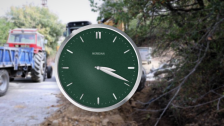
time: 3:19
